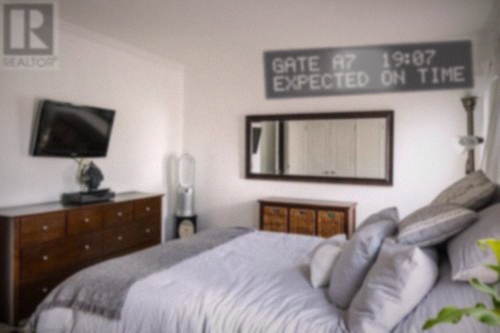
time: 19:07
